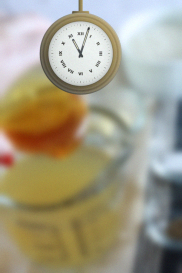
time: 11:03
